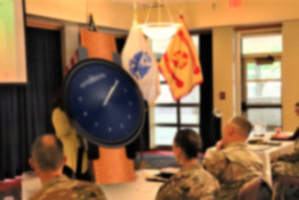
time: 1:06
